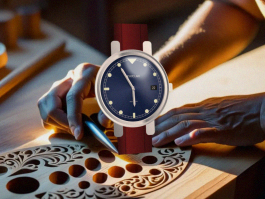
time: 5:55
